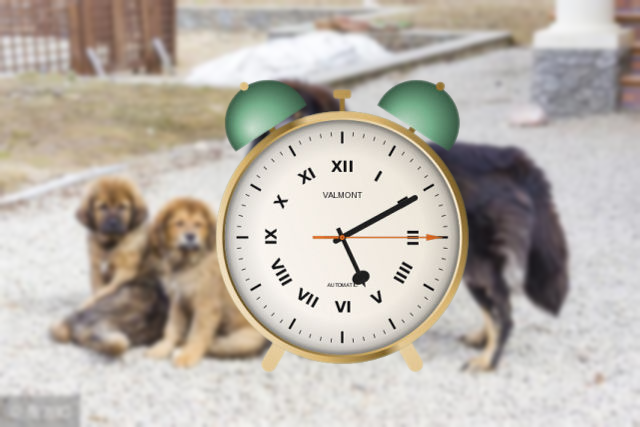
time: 5:10:15
